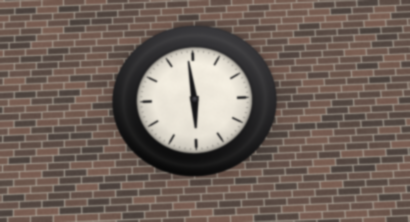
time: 5:59
